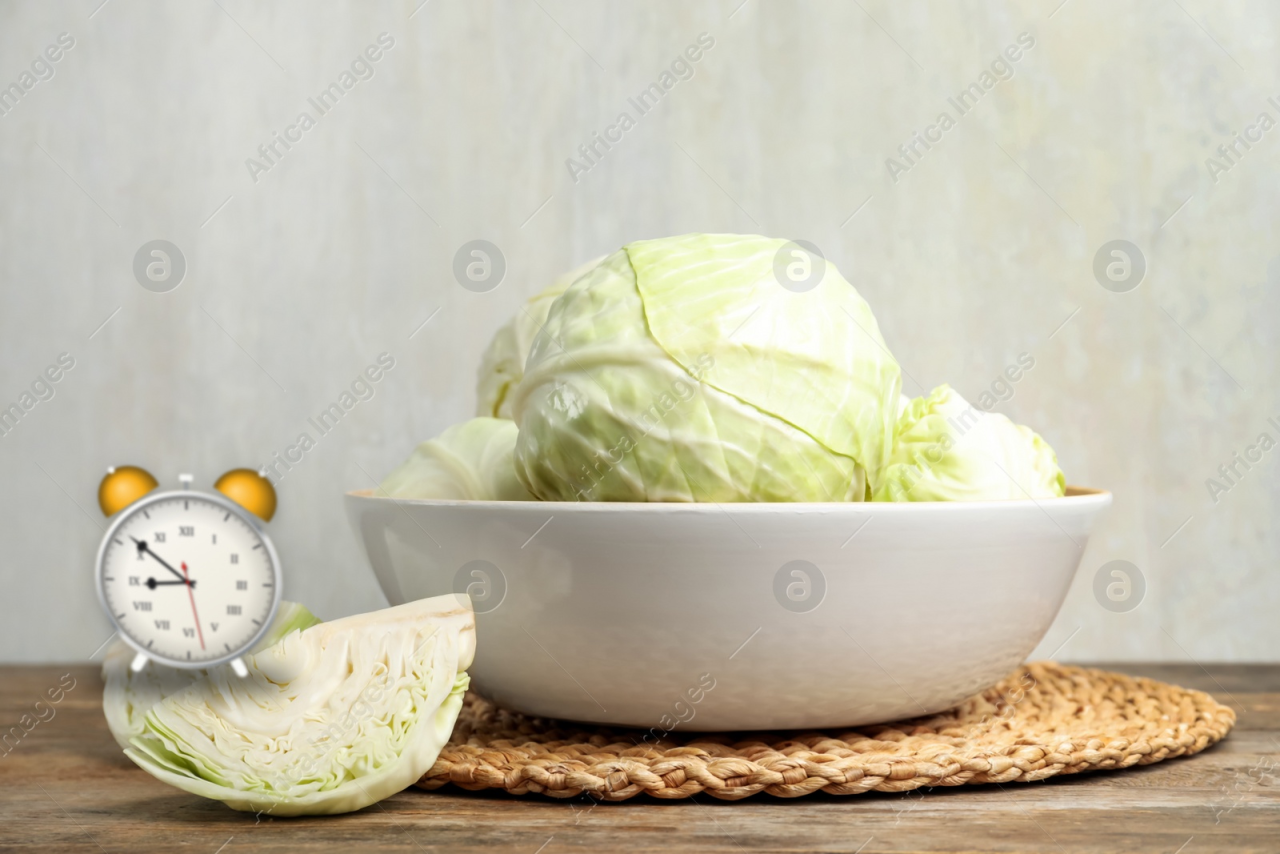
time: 8:51:28
